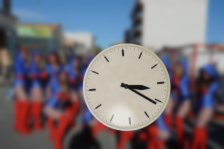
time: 3:21
